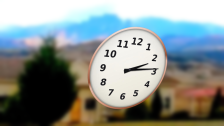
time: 2:14
